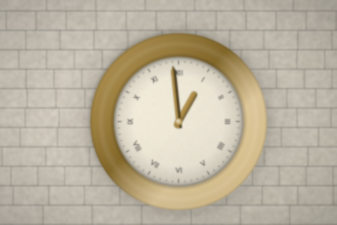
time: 12:59
